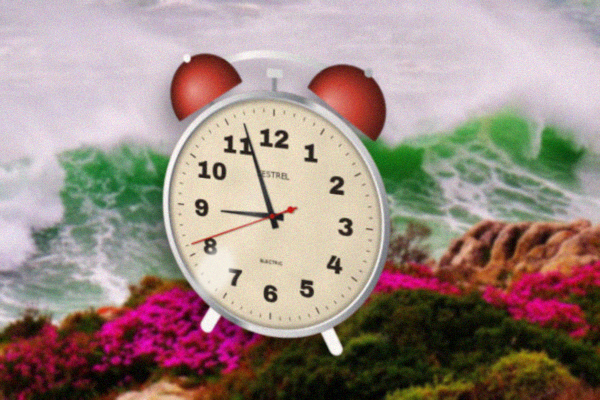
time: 8:56:41
